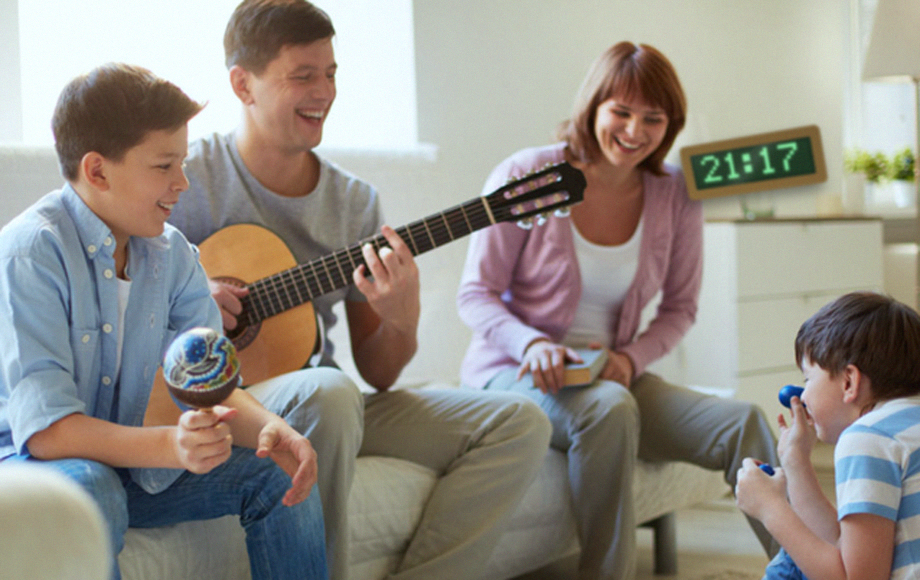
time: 21:17
